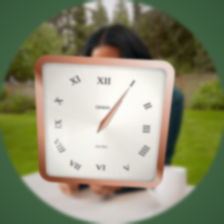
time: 1:05
